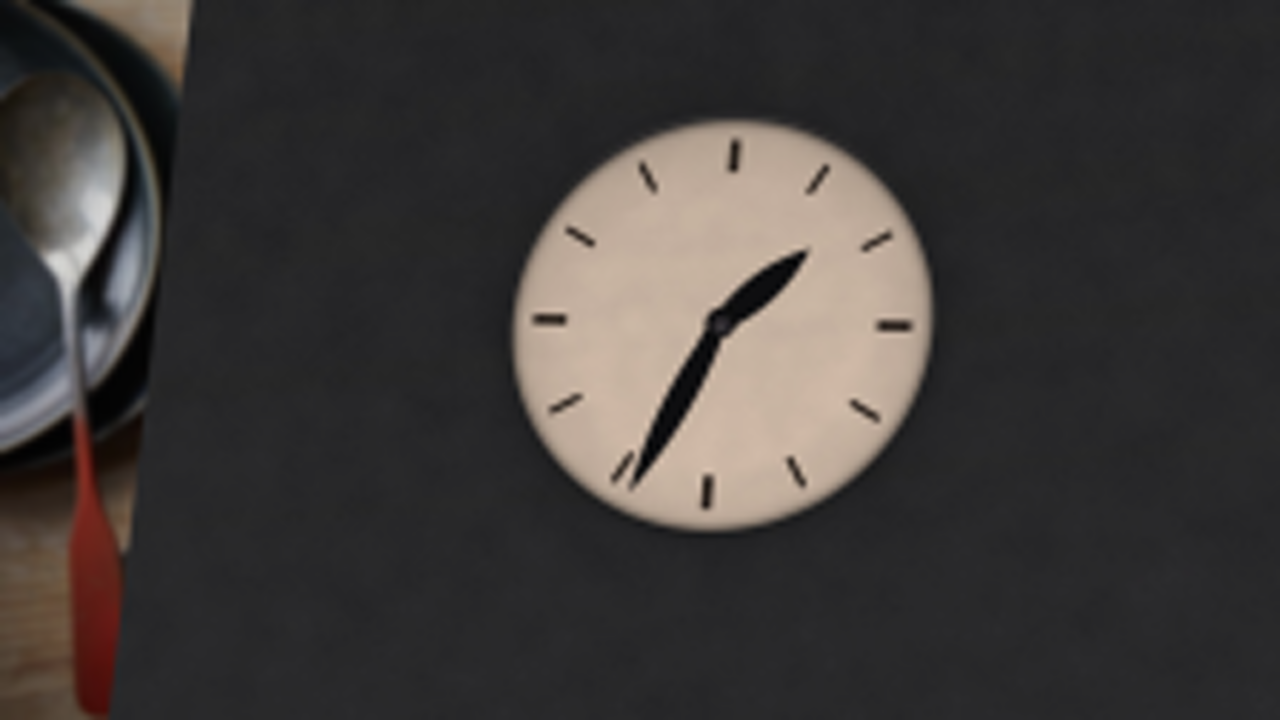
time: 1:34
